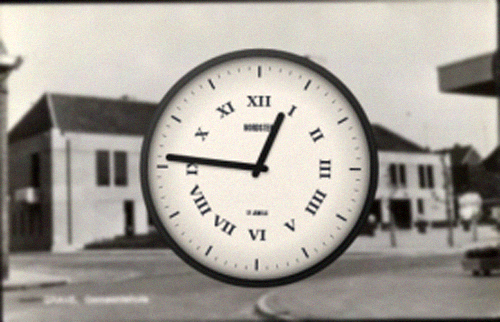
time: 12:46
